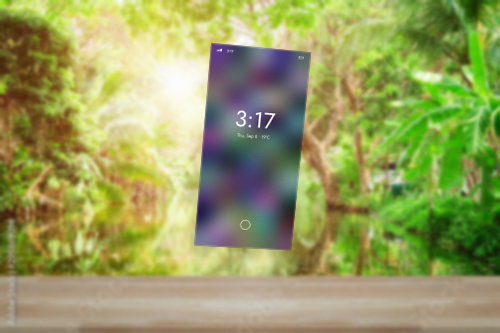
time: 3:17
